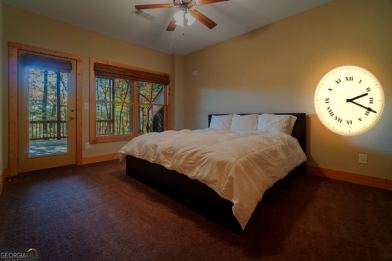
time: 2:19
